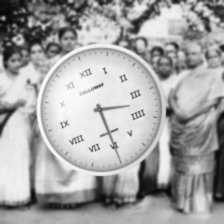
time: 3:30
